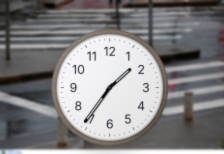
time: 1:36
